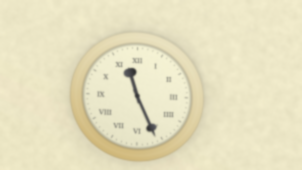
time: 11:26
